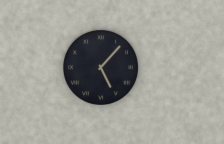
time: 5:07
